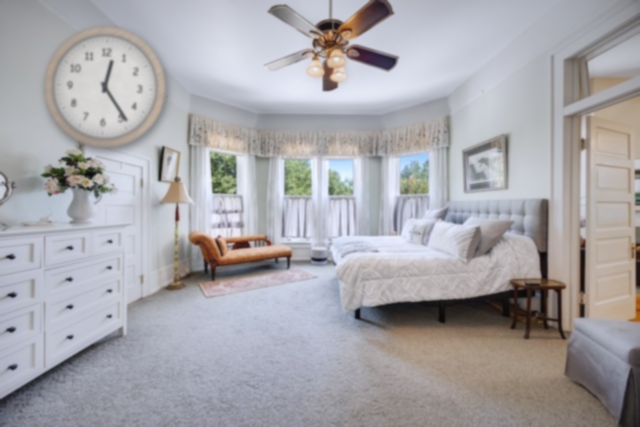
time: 12:24
